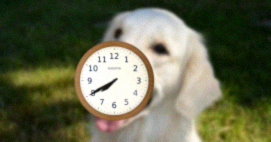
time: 7:40
